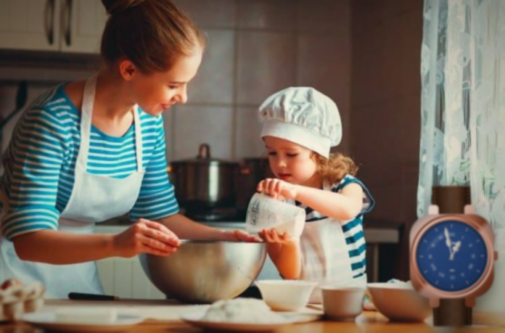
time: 12:58
